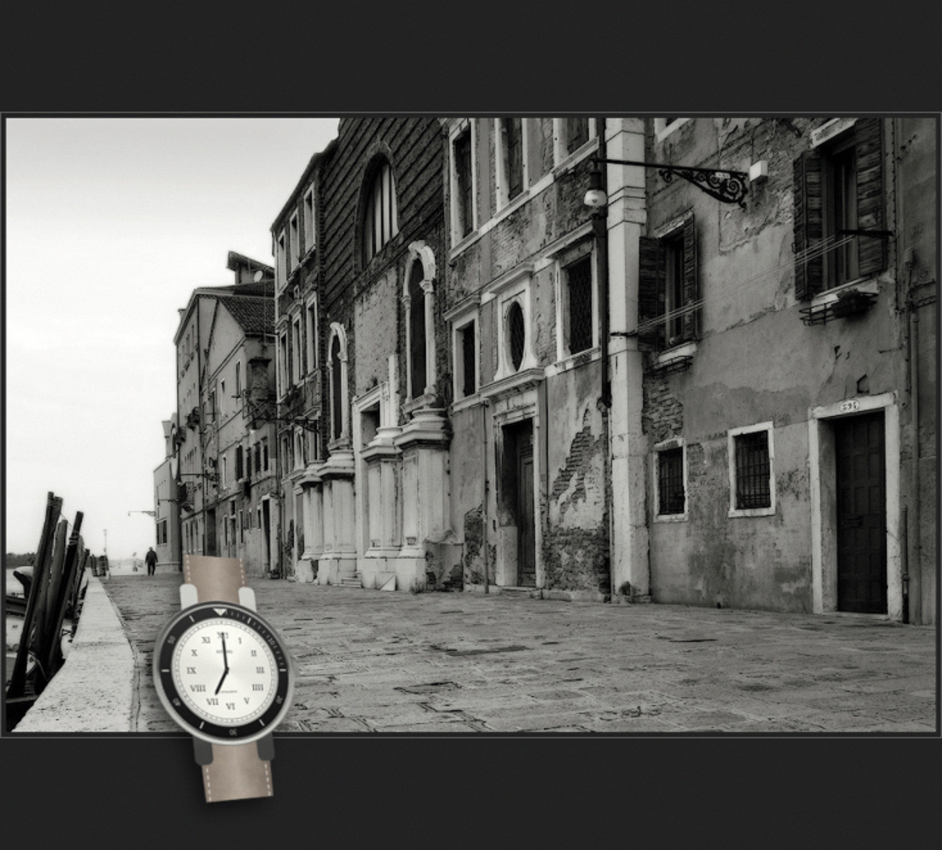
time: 7:00
